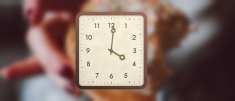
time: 4:01
